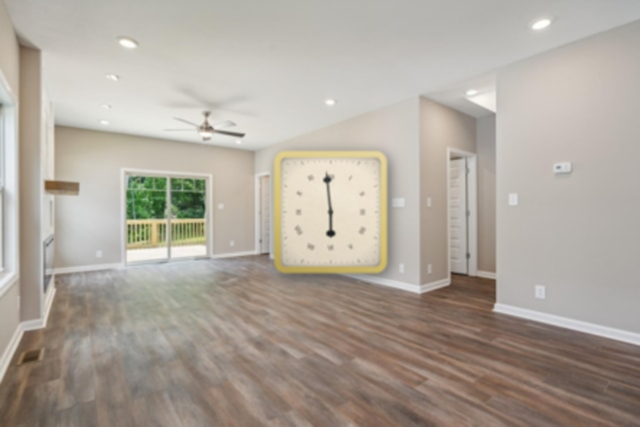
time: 5:59
